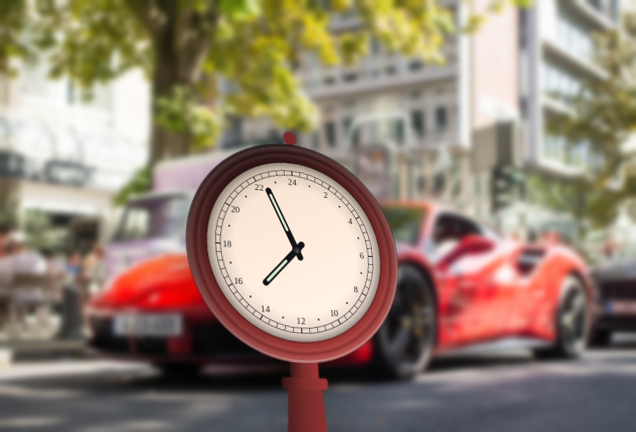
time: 14:56
